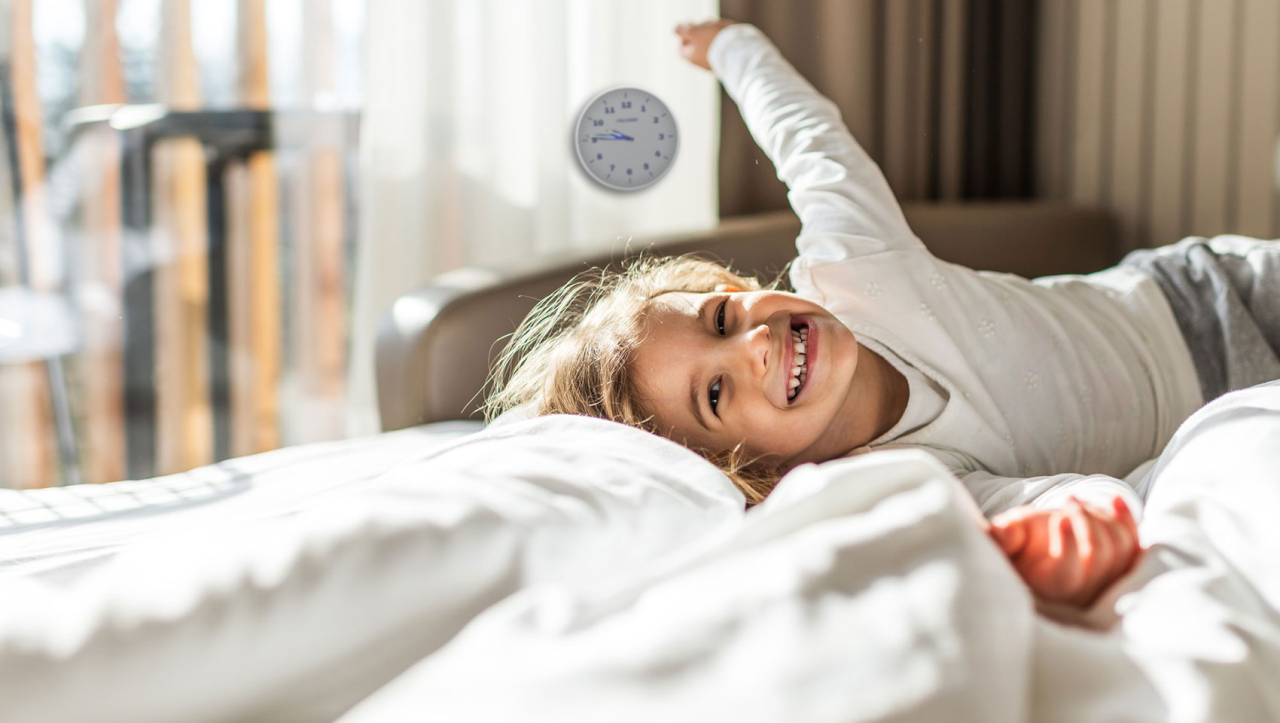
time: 9:46
